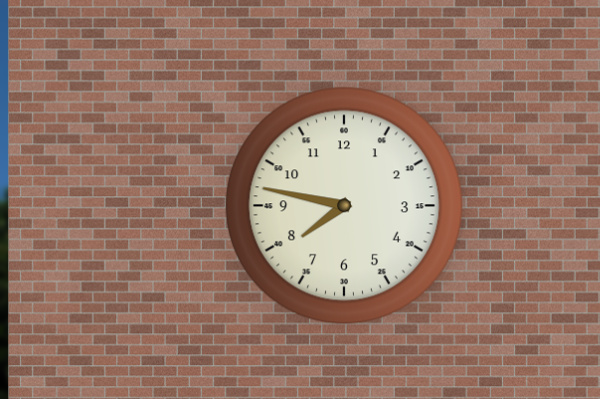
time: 7:47
